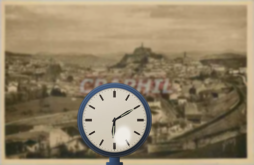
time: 6:10
